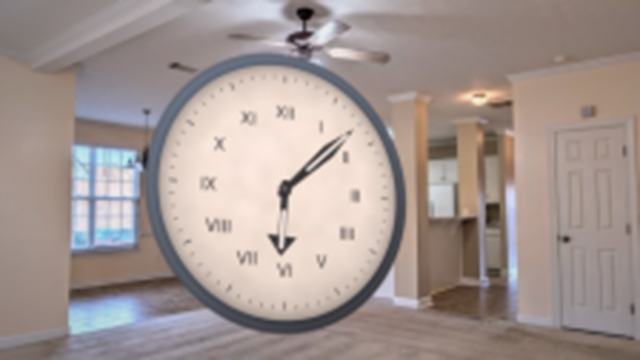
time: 6:08
